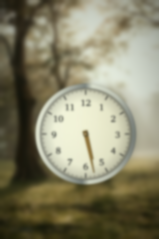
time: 5:28
